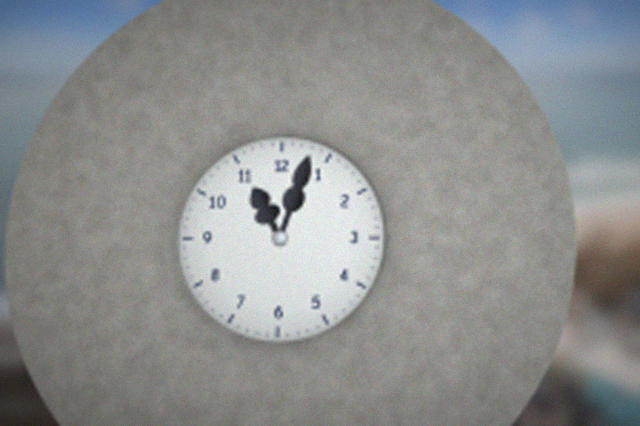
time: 11:03
